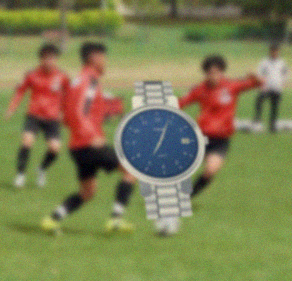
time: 7:04
